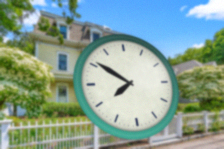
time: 7:51
